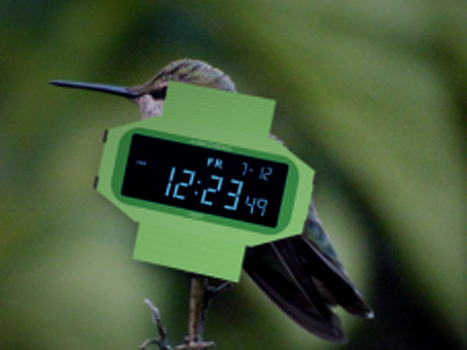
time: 12:23:49
